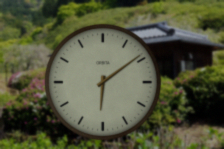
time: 6:09
